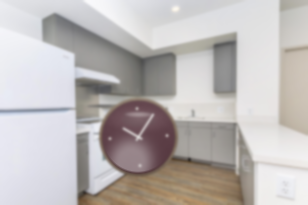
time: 10:06
